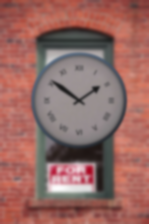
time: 1:51
